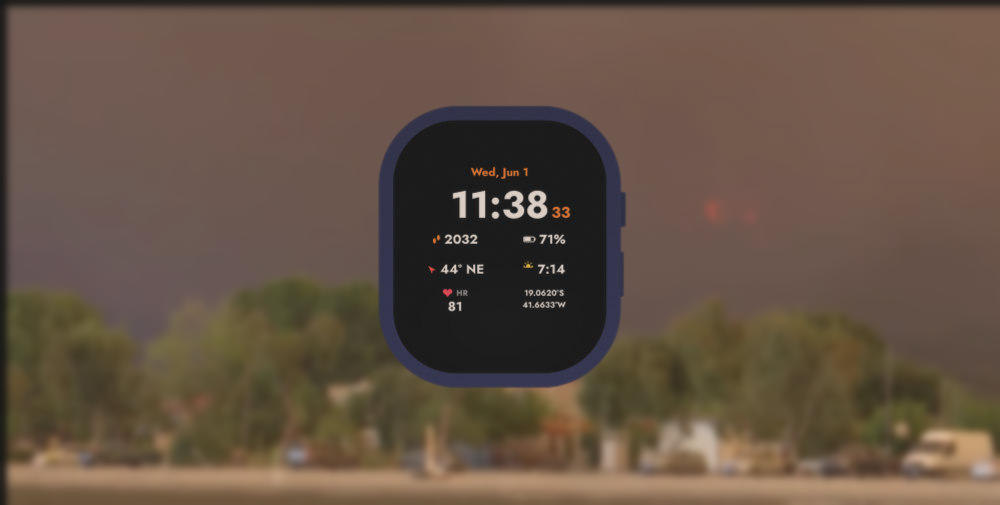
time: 11:38:33
